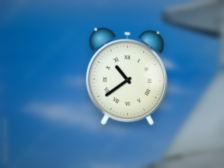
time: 10:39
